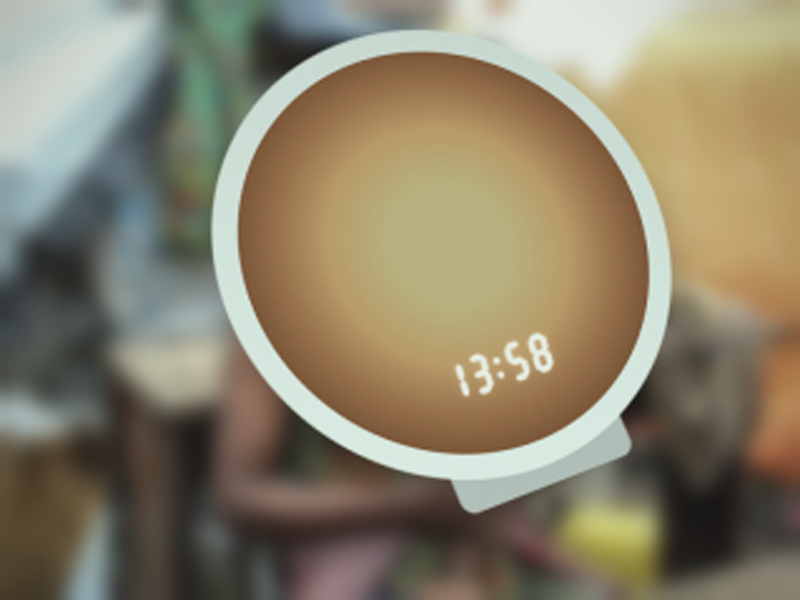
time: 13:58
